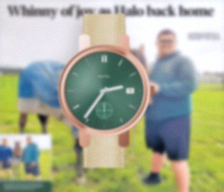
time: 2:36
